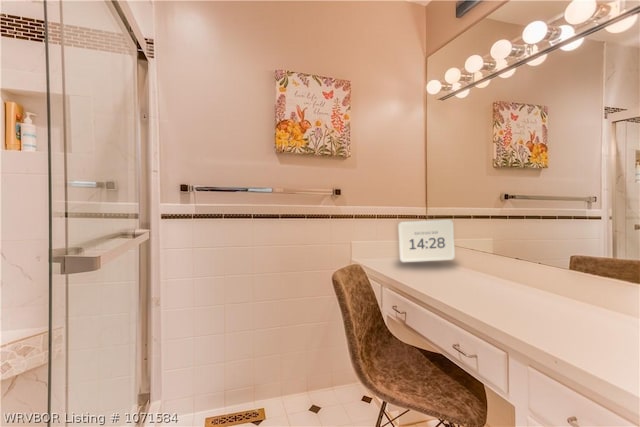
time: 14:28
